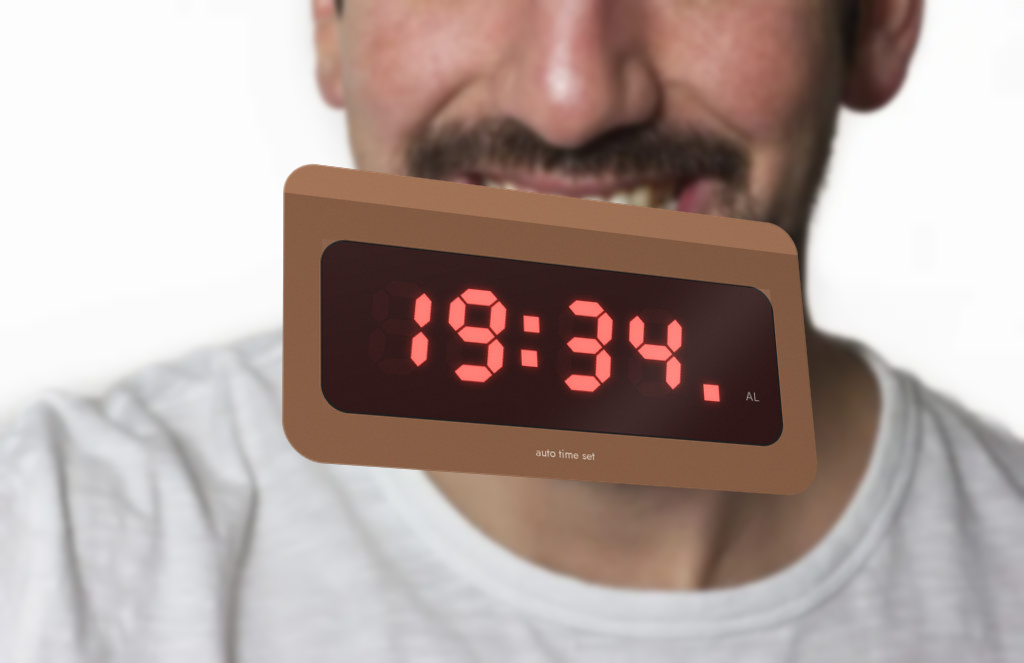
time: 19:34
